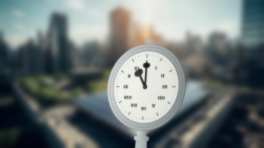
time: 11:00
